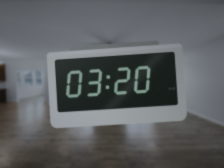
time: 3:20
